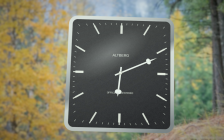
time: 6:11
